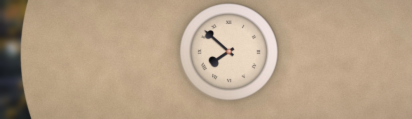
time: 7:52
